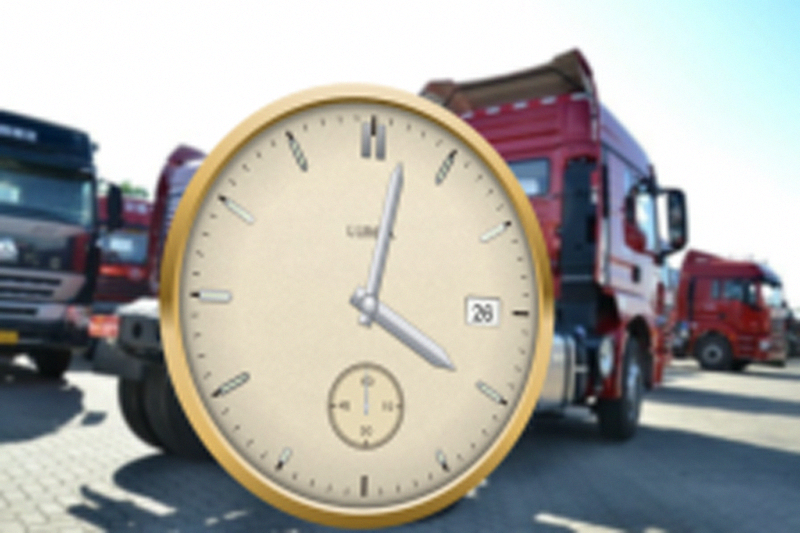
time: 4:02
